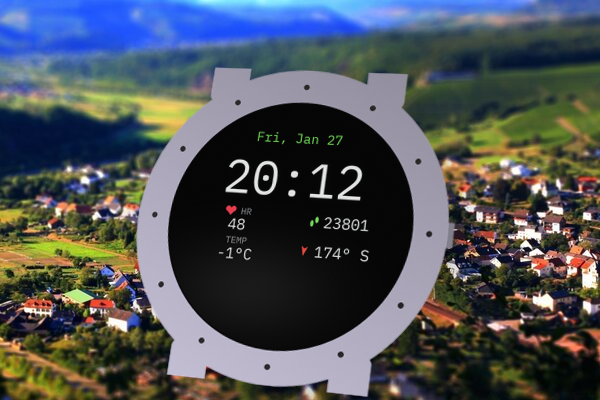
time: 20:12
